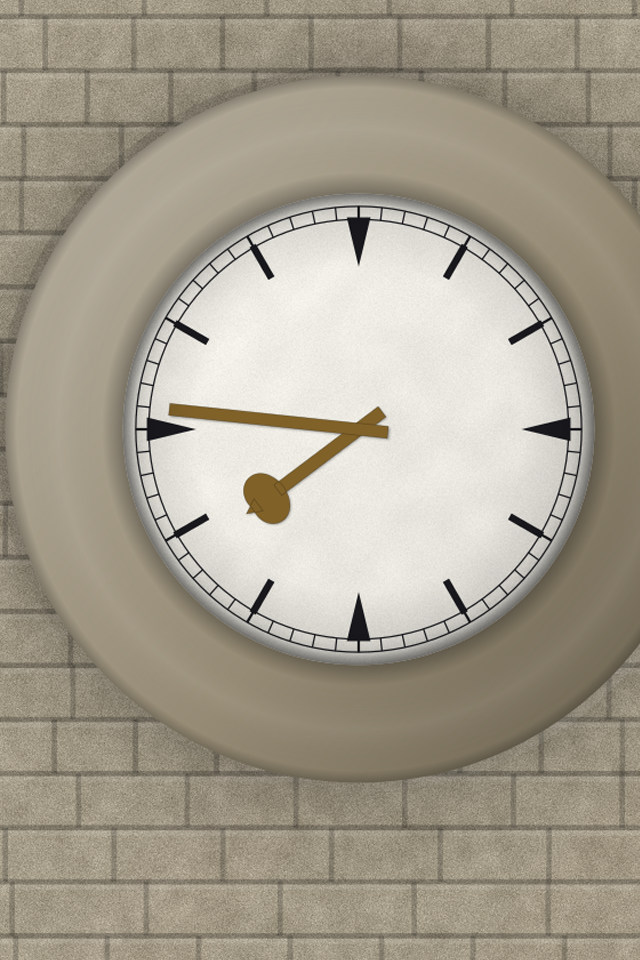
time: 7:46
